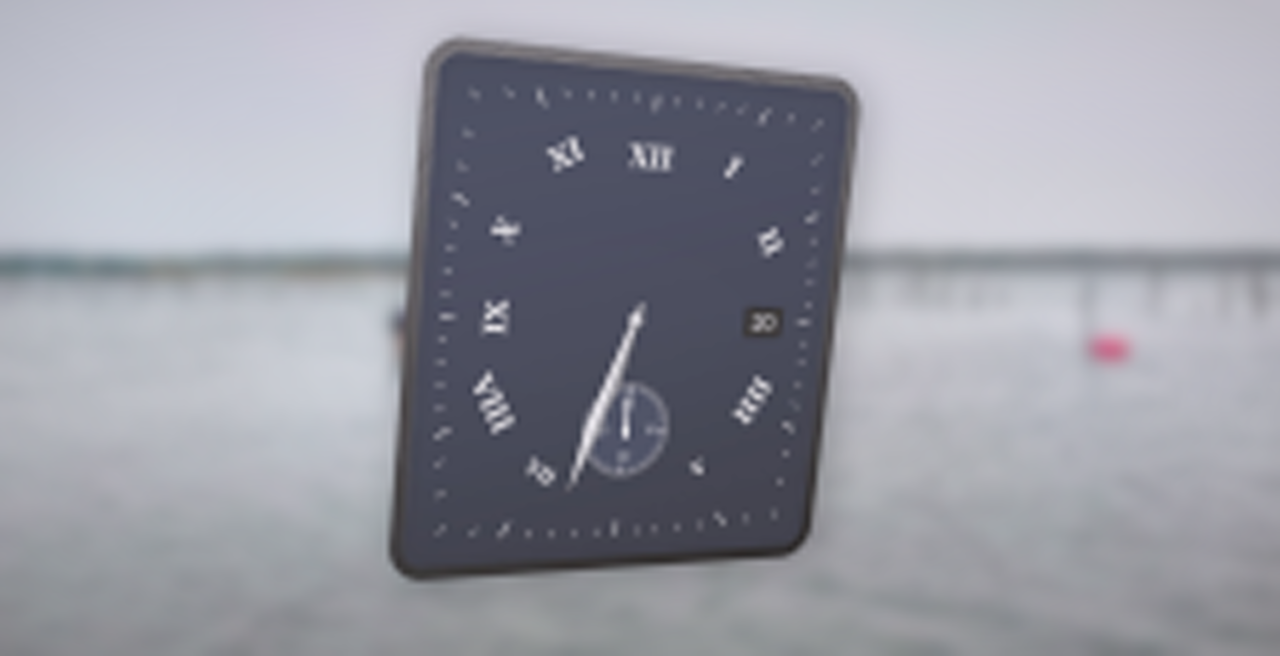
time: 6:33
